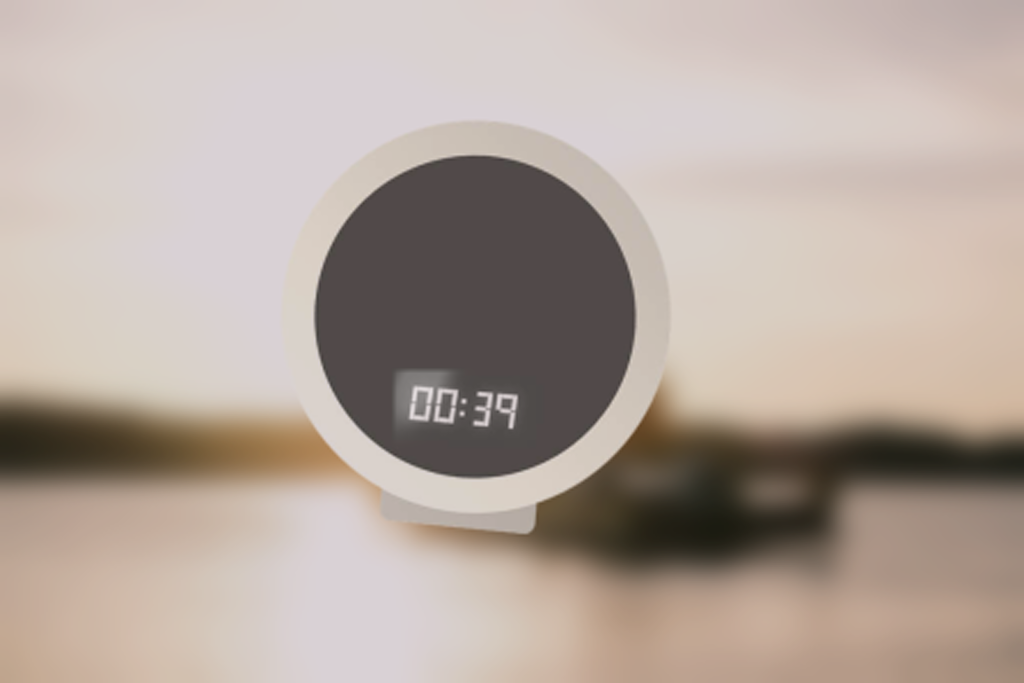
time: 0:39
